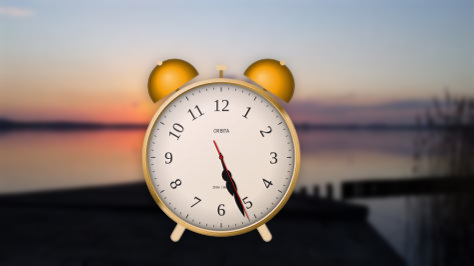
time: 5:26:26
